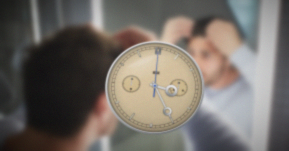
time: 3:25
